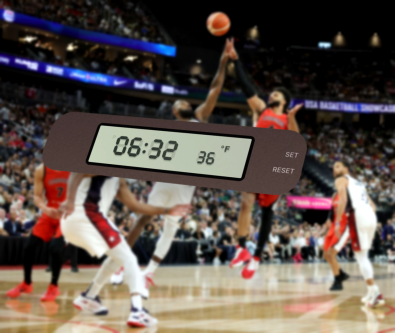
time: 6:32
